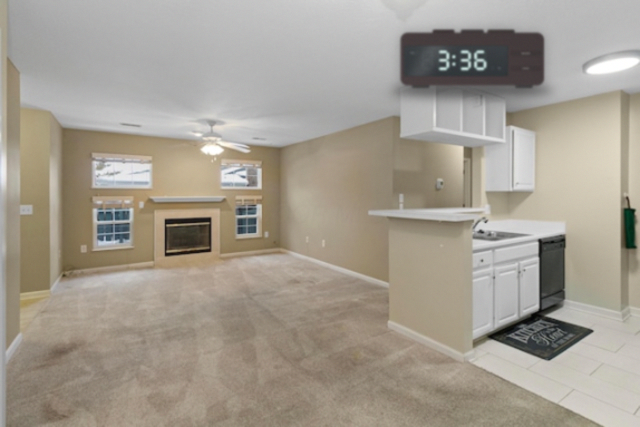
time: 3:36
